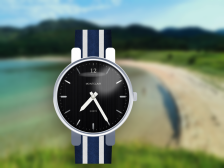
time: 7:25
